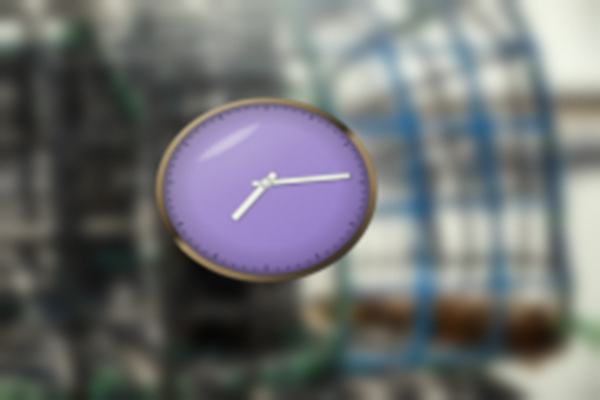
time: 7:14
